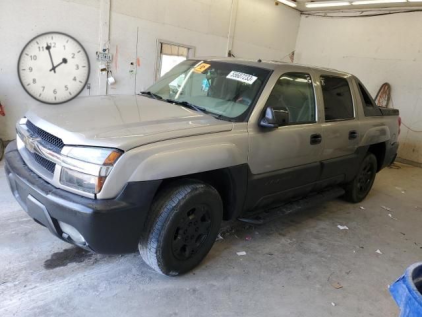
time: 1:58
